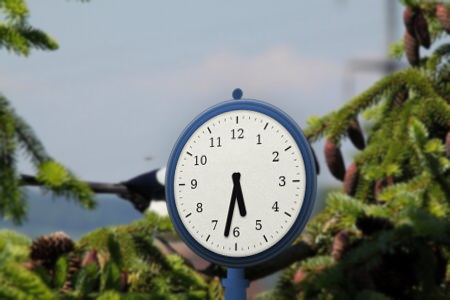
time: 5:32
